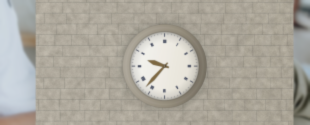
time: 9:37
